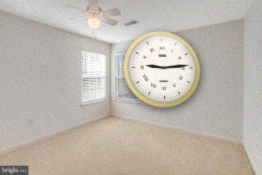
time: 9:14
